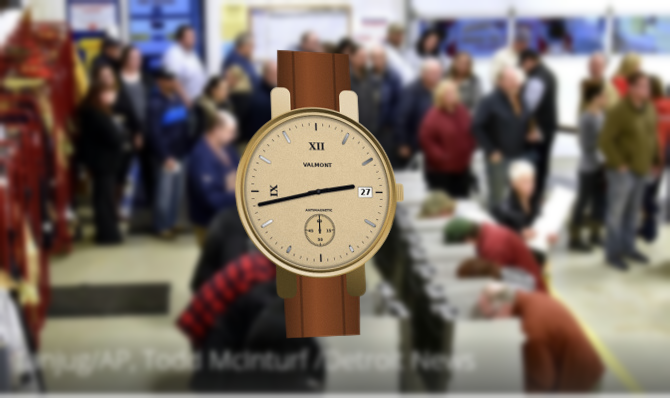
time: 2:43
